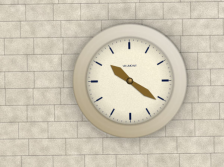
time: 10:21
